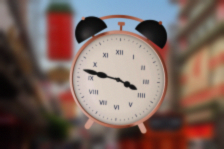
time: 3:47
